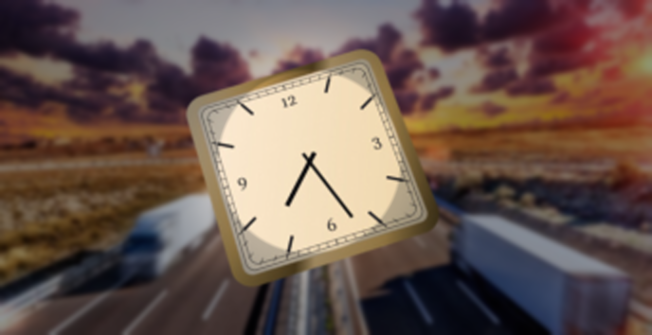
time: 7:27
